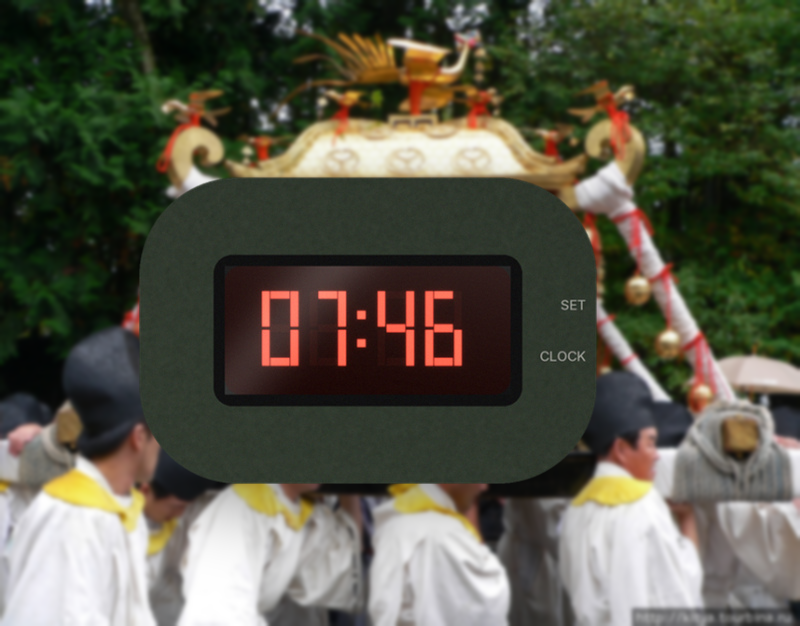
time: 7:46
